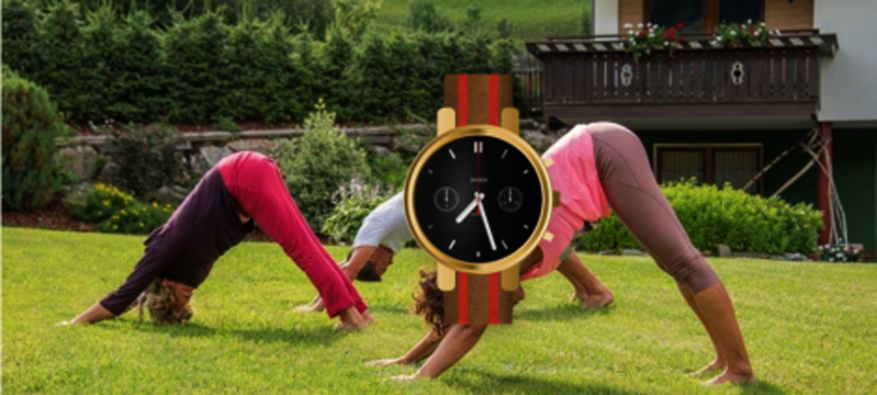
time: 7:27
